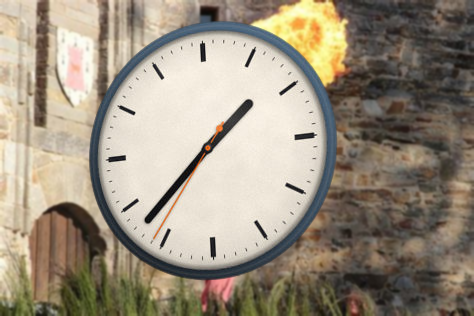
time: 1:37:36
